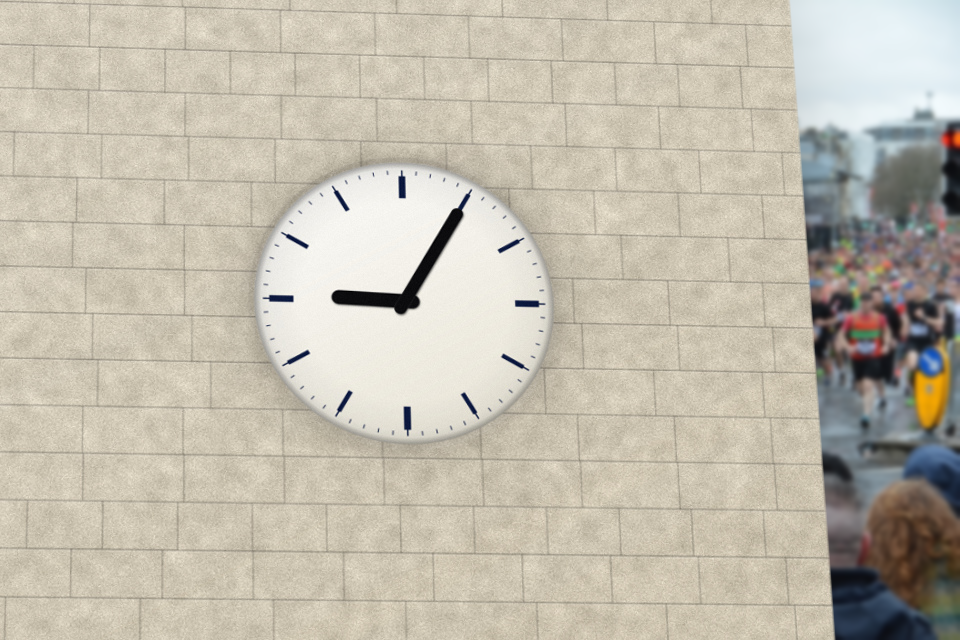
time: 9:05
